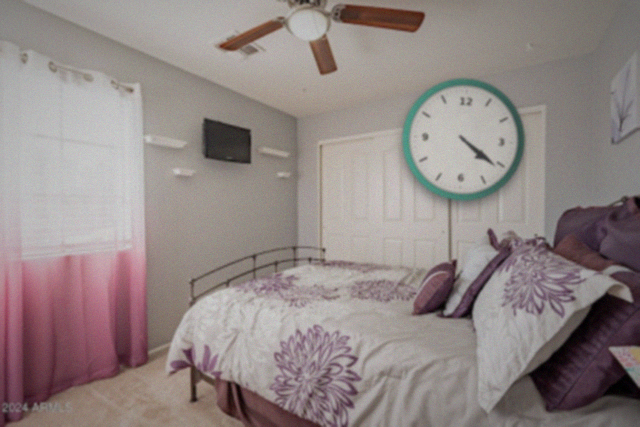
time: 4:21
